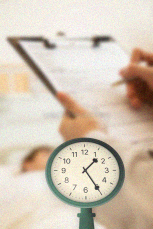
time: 1:25
